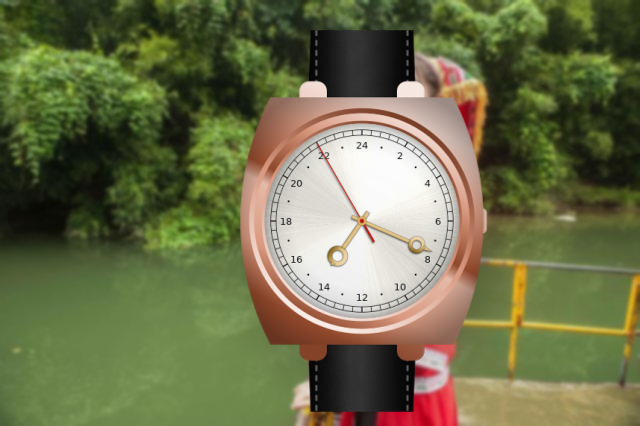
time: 14:18:55
